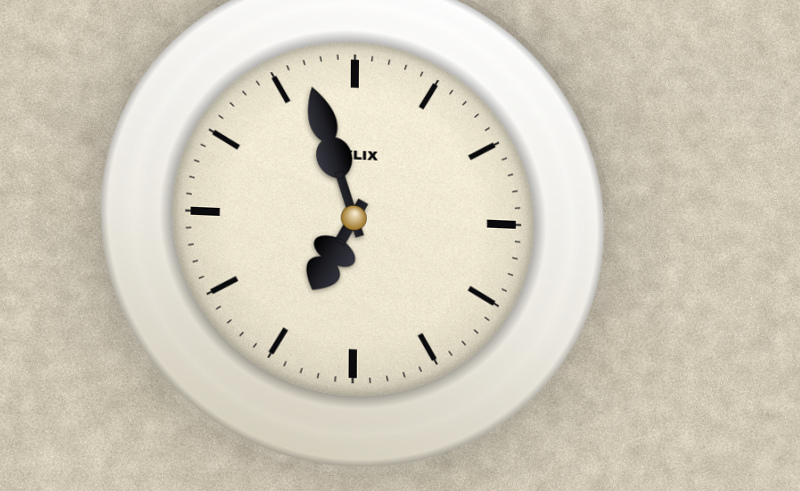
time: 6:57
